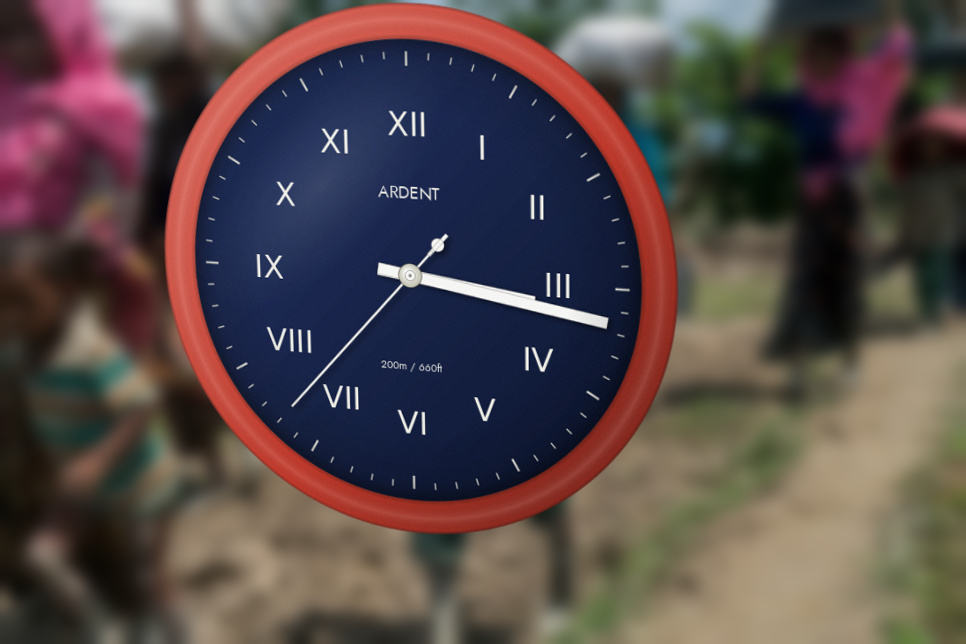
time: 3:16:37
